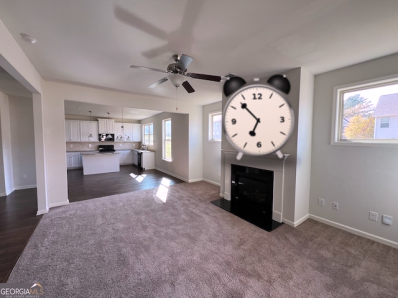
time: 6:53
